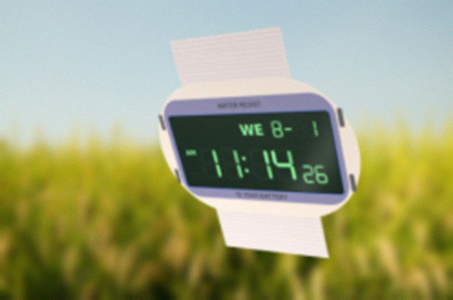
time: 11:14:26
